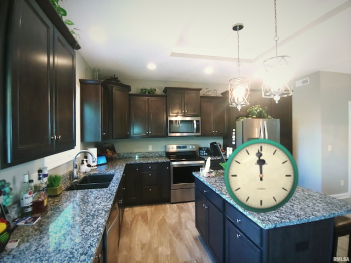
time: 11:59
